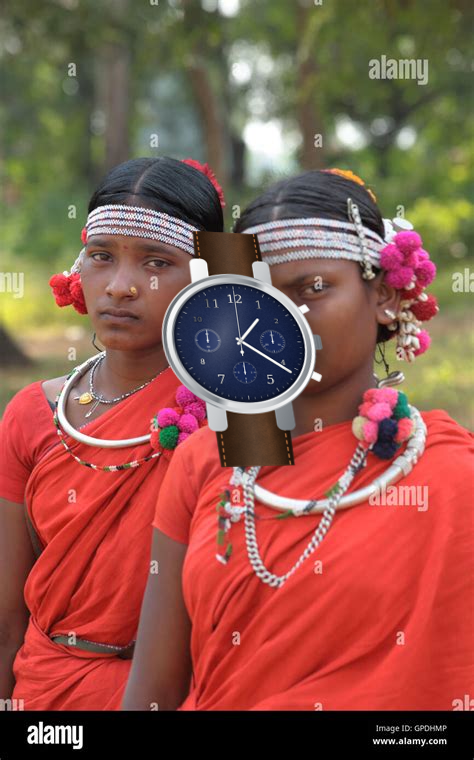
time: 1:21
